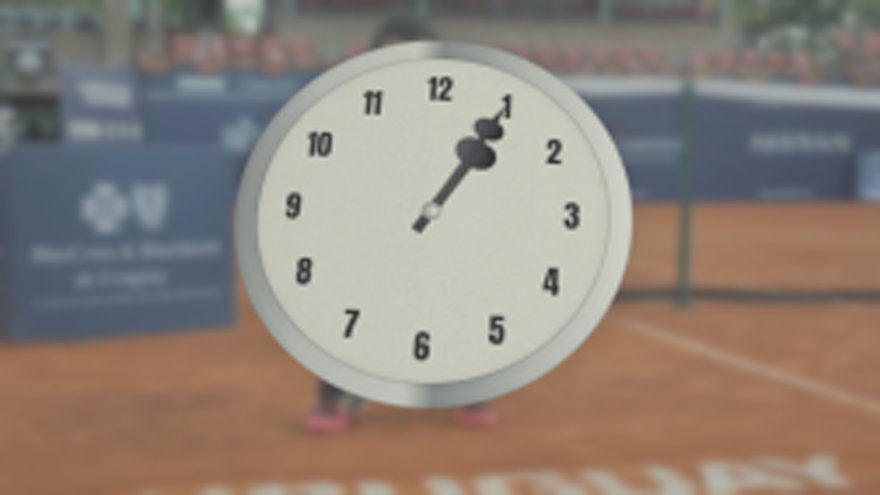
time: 1:05
